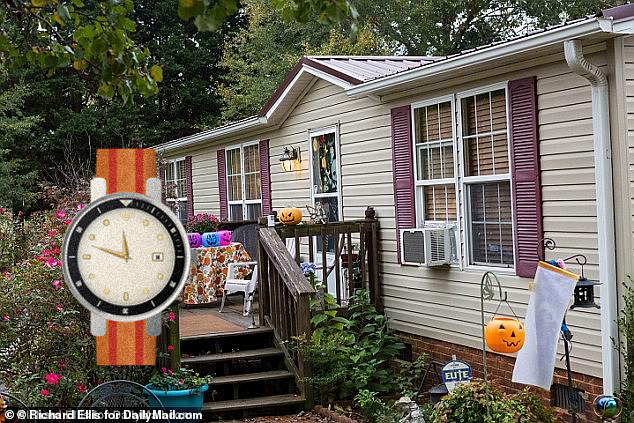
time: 11:48
